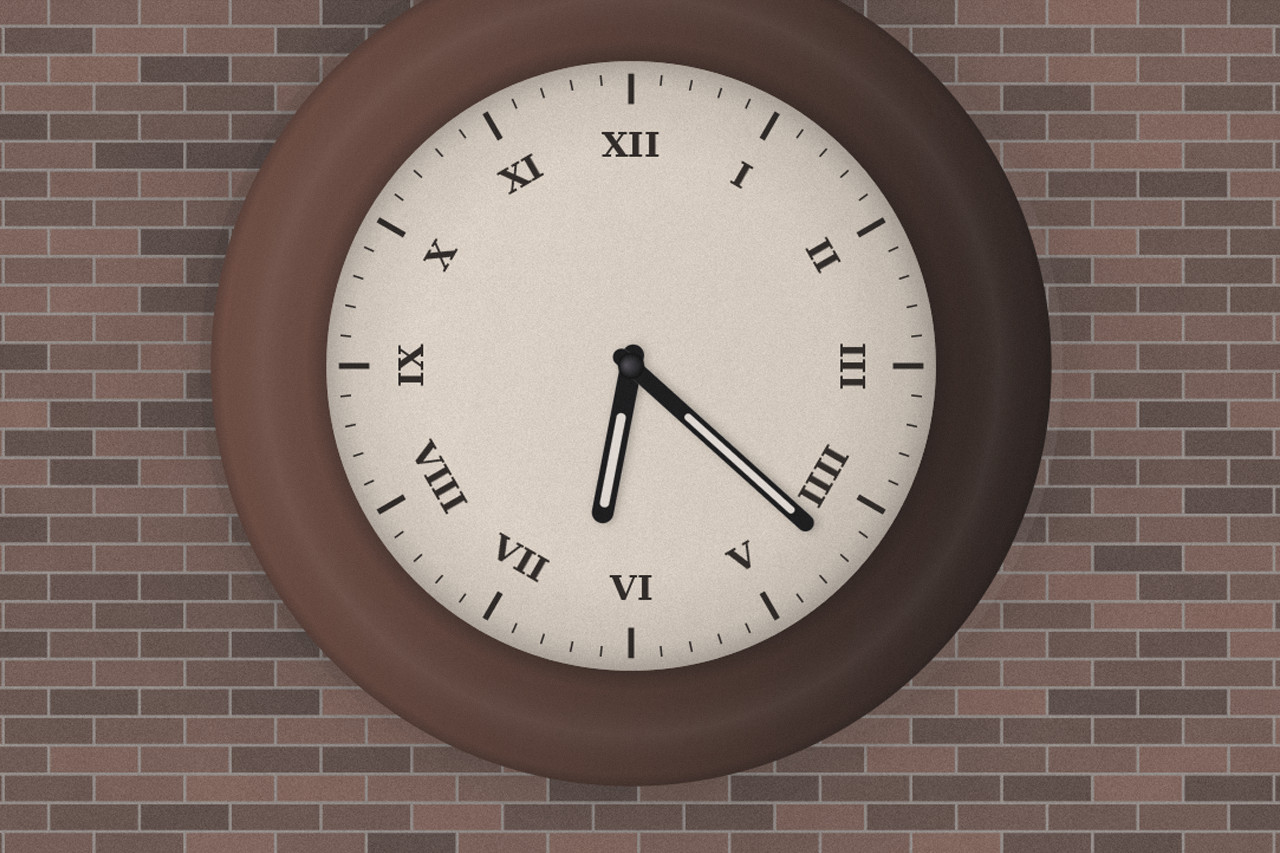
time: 6:22
